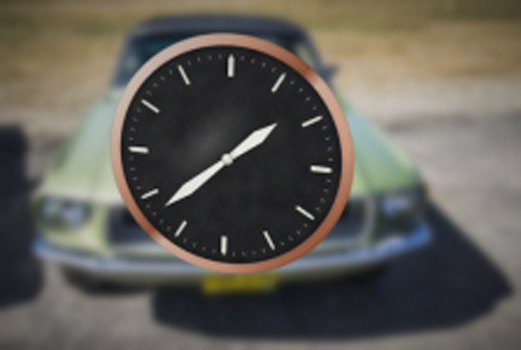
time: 1:38
